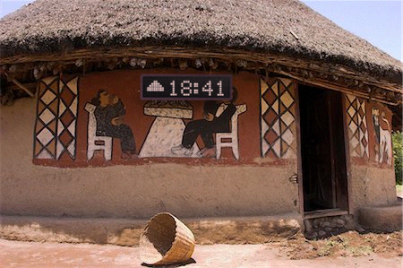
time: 18:41
